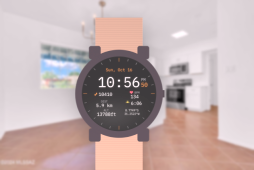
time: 10:56
